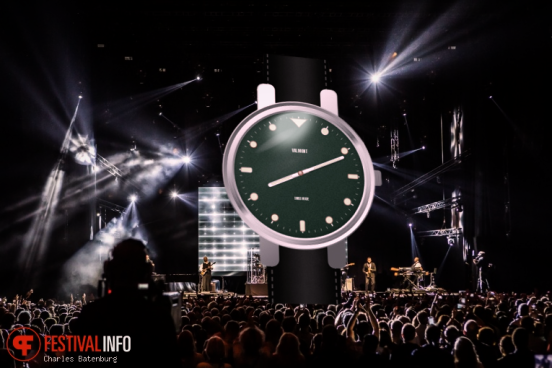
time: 8:11
